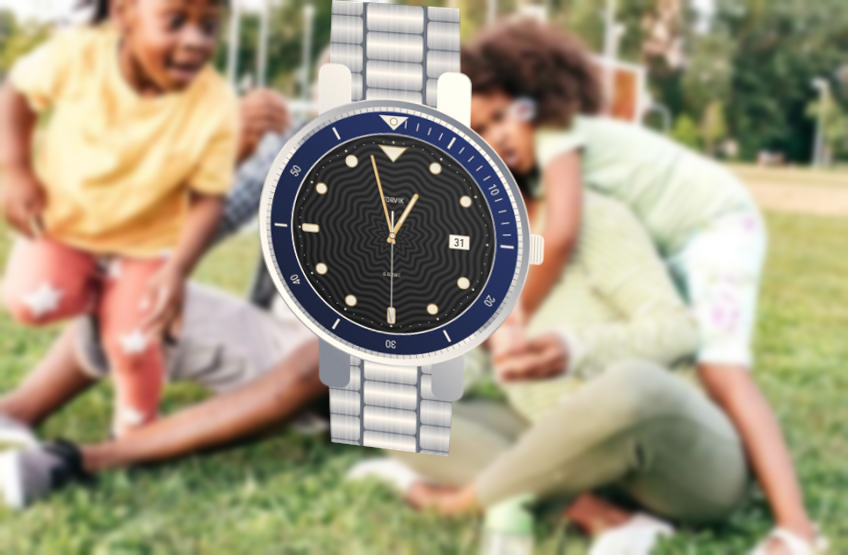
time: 12:57:30
